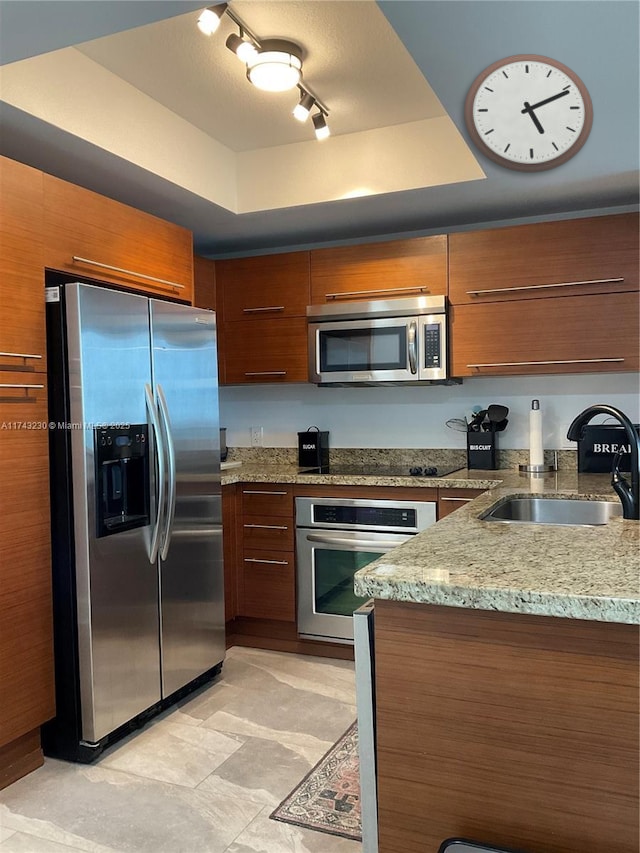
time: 5:11
